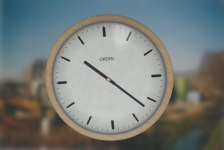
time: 10:22
